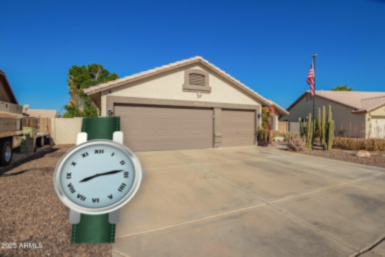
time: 8:13
